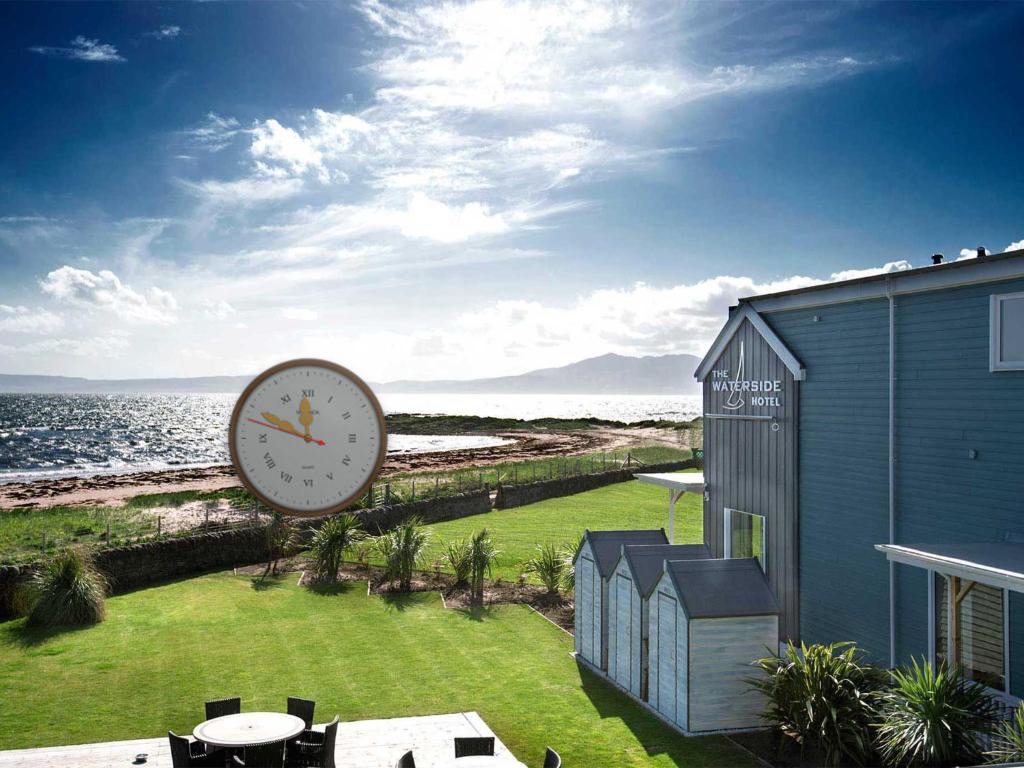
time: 11:49:48
